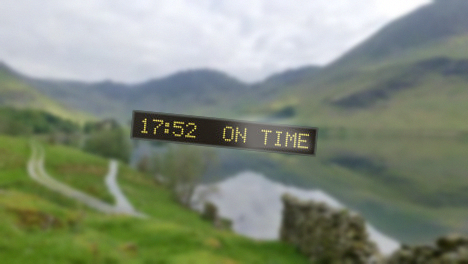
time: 17:52
